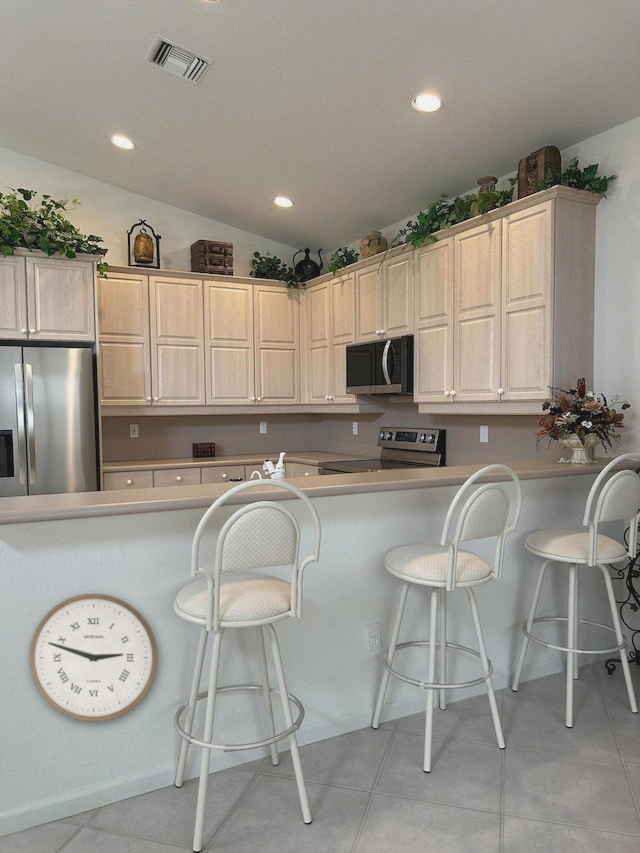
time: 2:48
